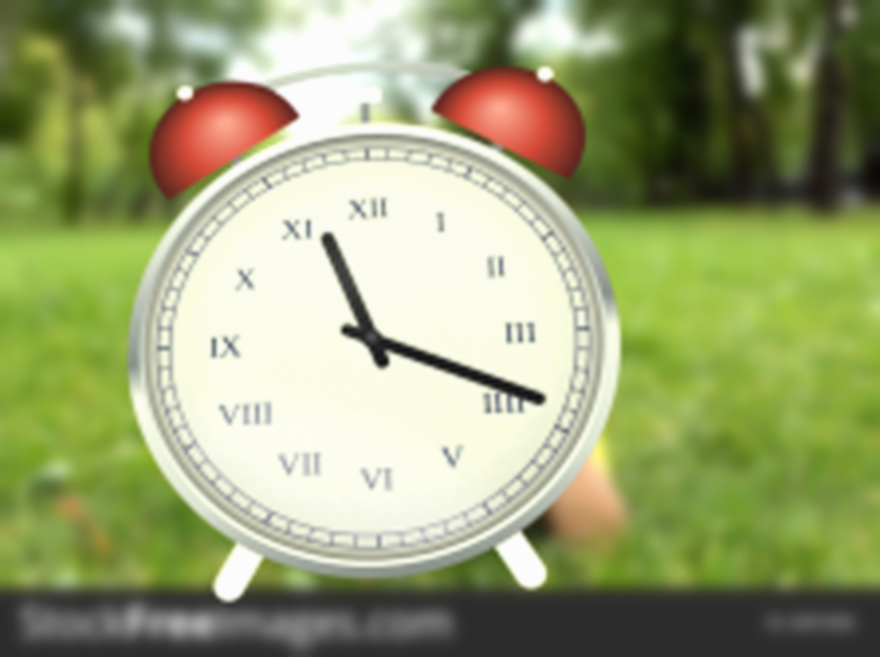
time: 11:19
